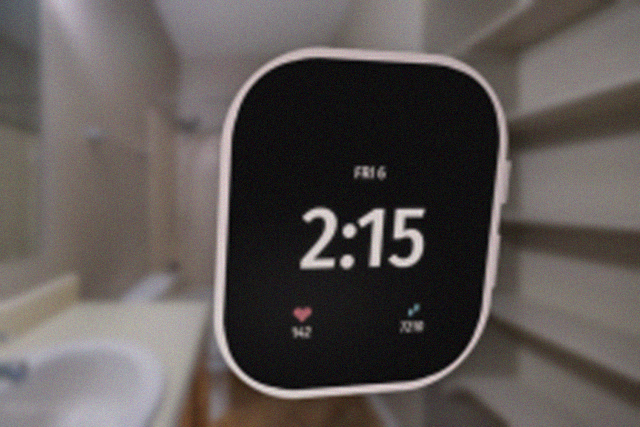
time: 2:15
